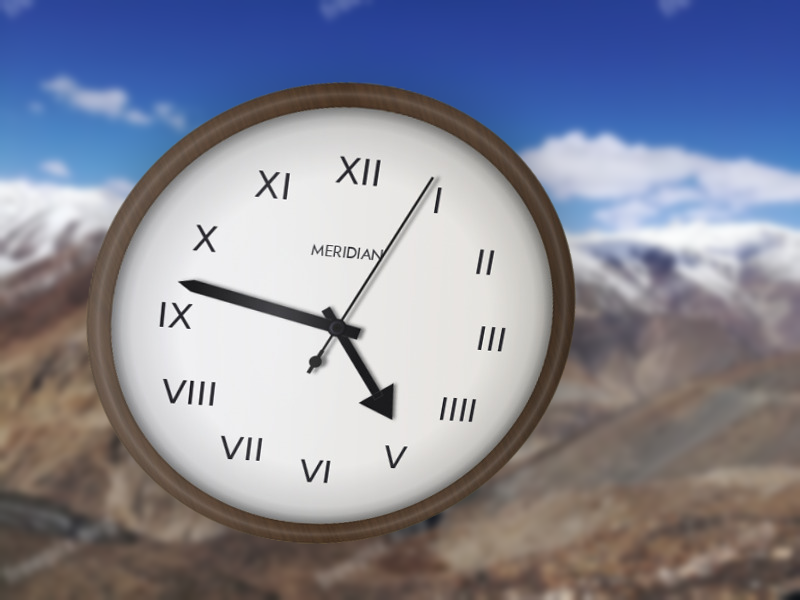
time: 4:47:04
